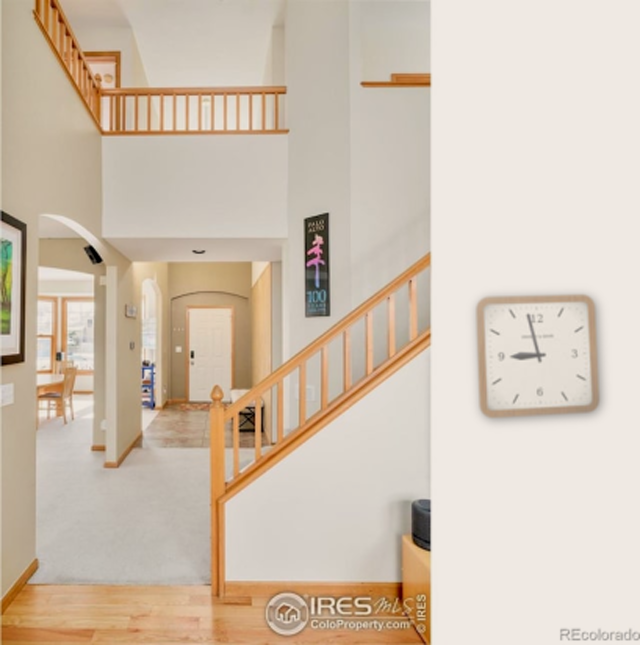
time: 8:58
